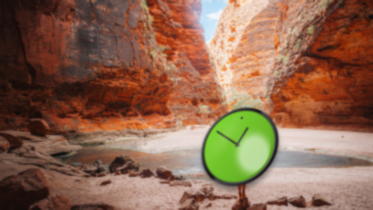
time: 12:50
